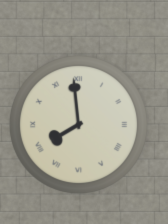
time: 7:59
